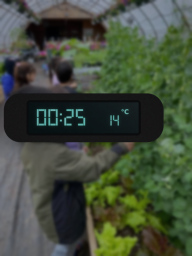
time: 0:25
